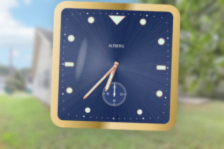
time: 6:37
